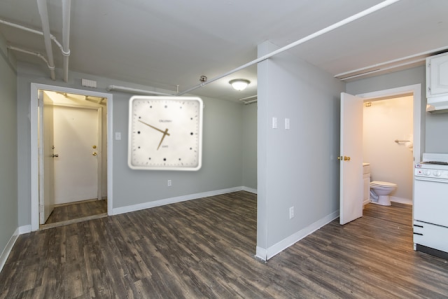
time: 6:49
